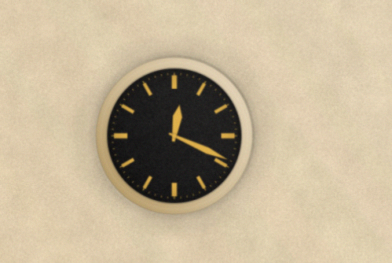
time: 12:19
